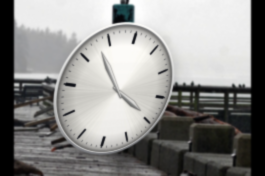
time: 3:53
